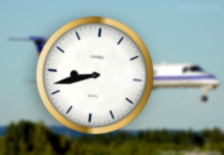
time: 8:42
